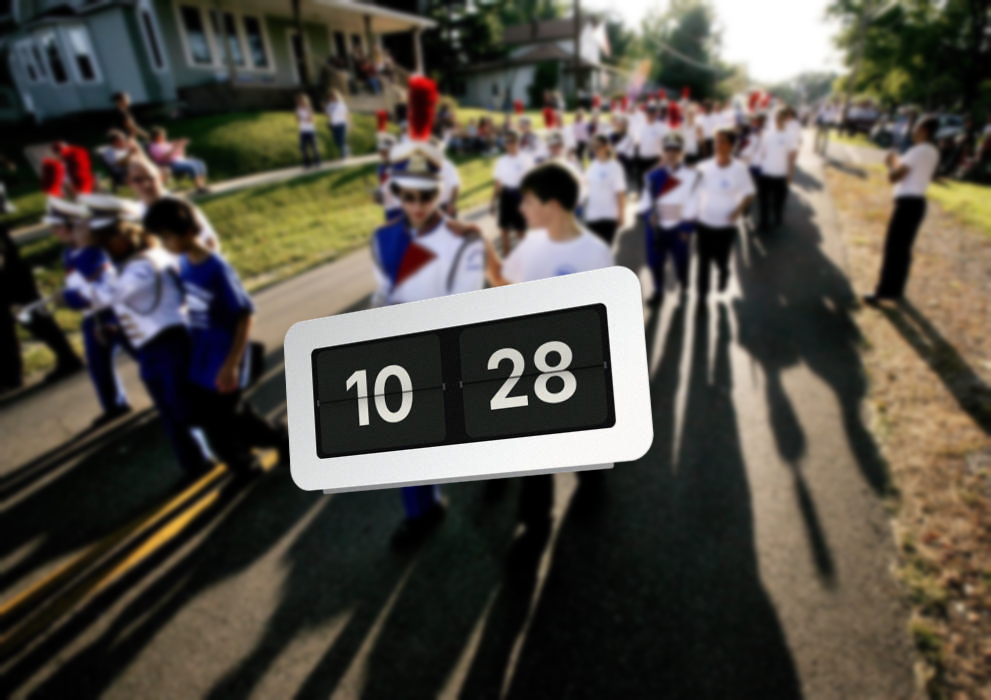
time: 10:28
